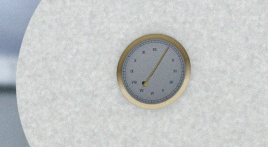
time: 7:05
